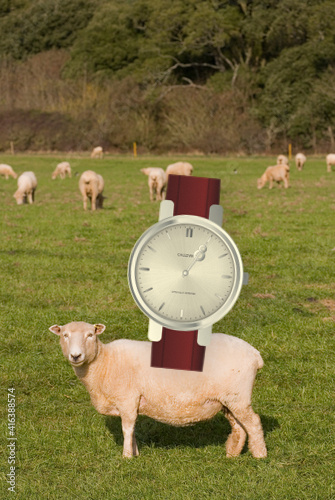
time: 1:05
